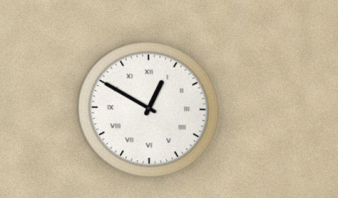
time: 12:50
